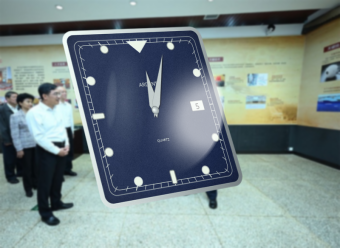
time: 12:04
